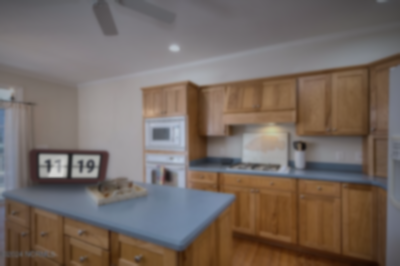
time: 11:19
